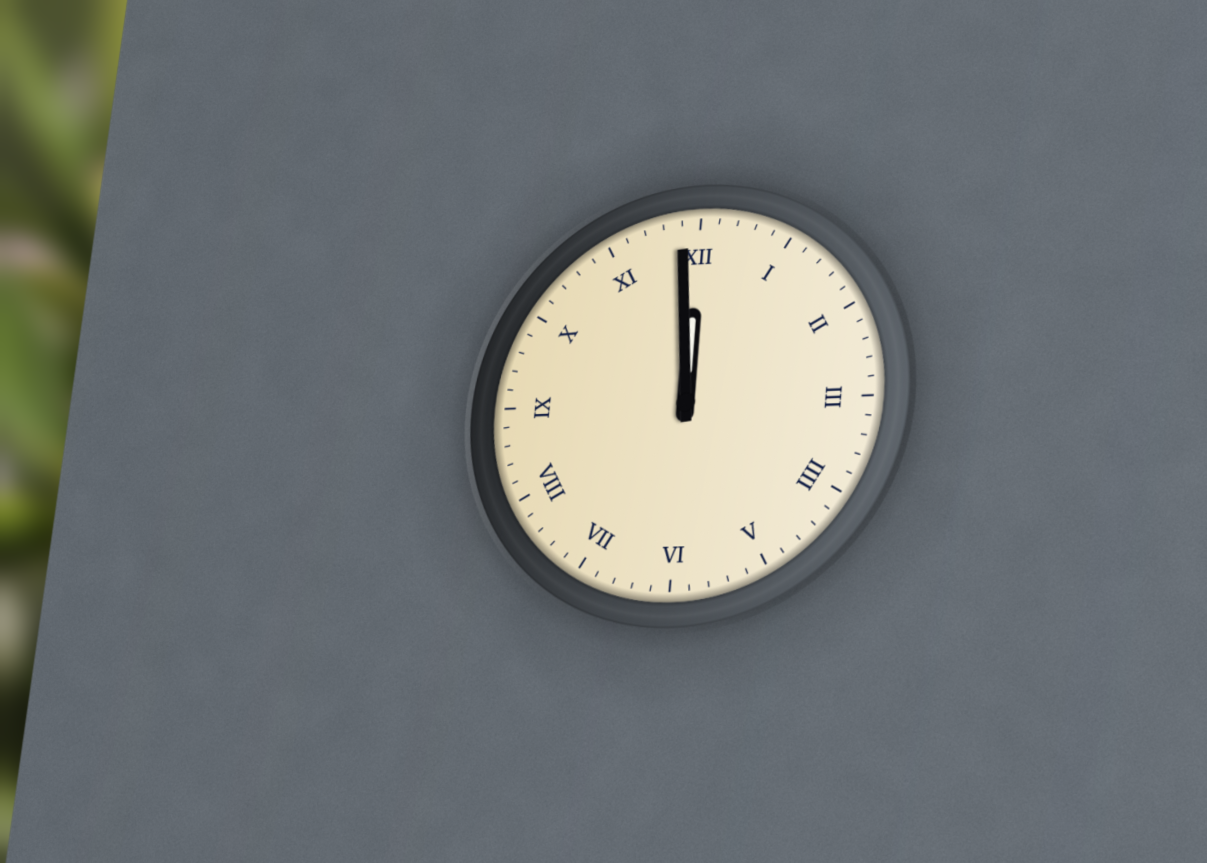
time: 11:59
